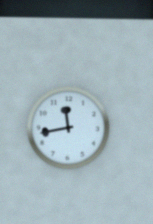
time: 11:43
